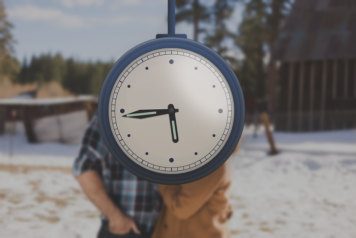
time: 5:44
